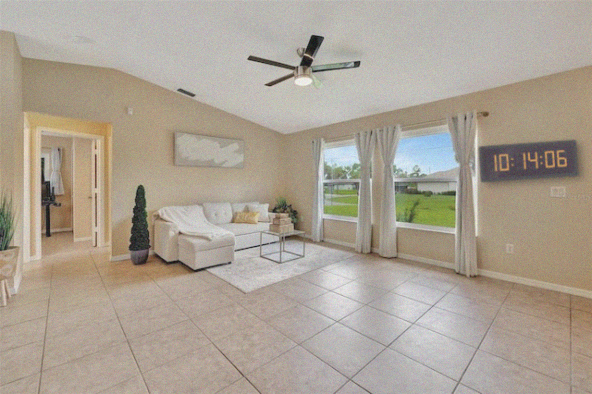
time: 10:14:06
